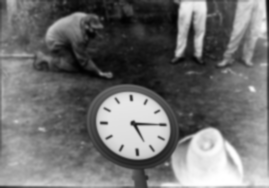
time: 5:15
